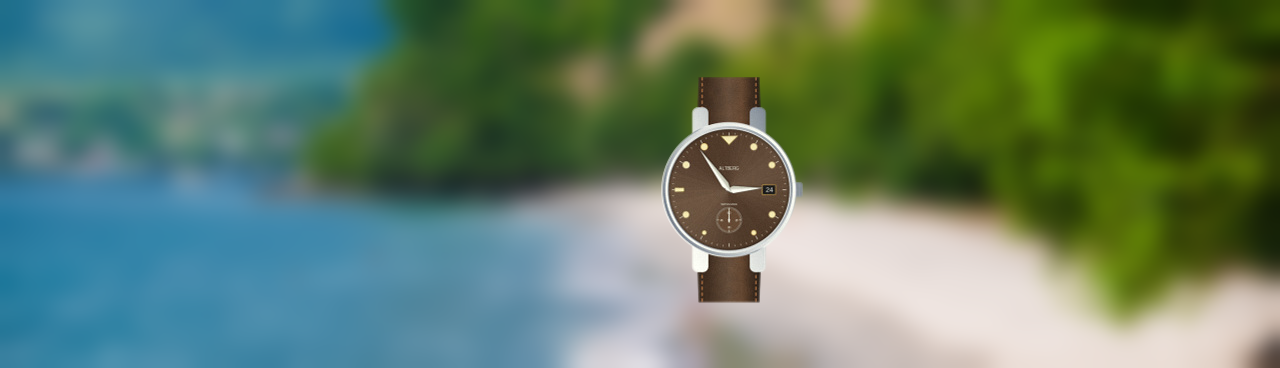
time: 2:54
